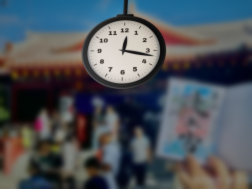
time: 12:17
